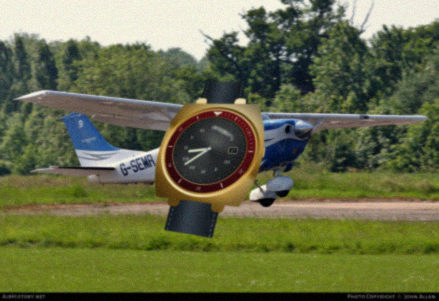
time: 8:38
